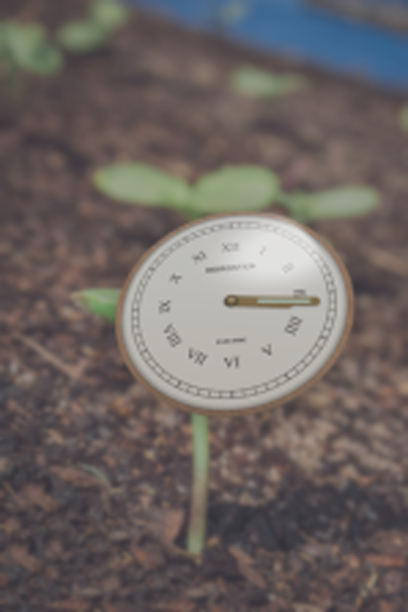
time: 3:16
